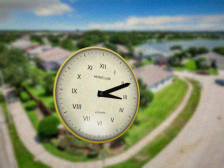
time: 3:11
